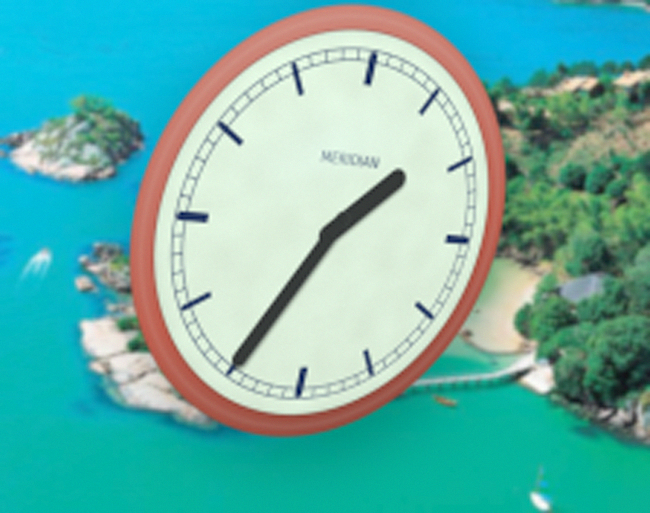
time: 1:35
